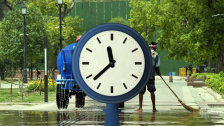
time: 11:38
